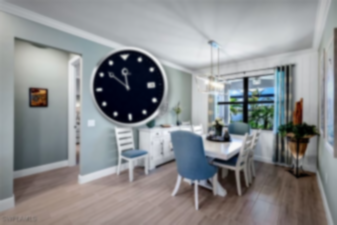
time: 11:52
